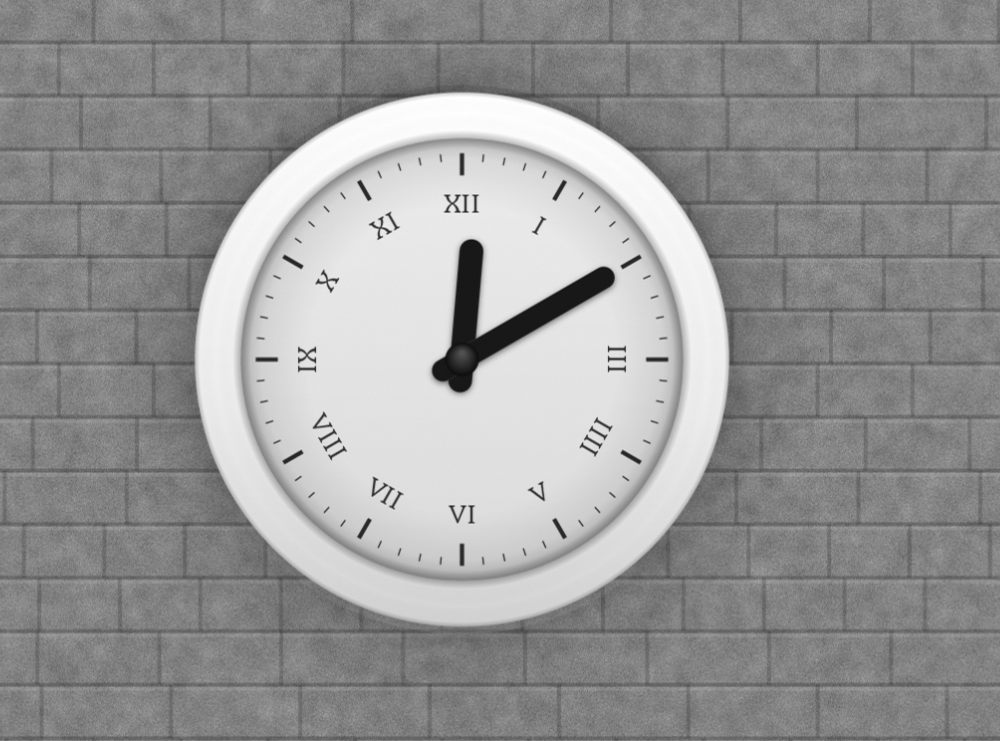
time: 12:10
